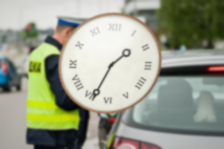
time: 1:34
